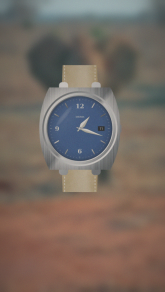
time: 1:18
